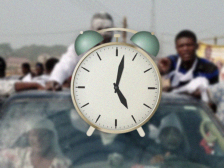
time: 5:02
